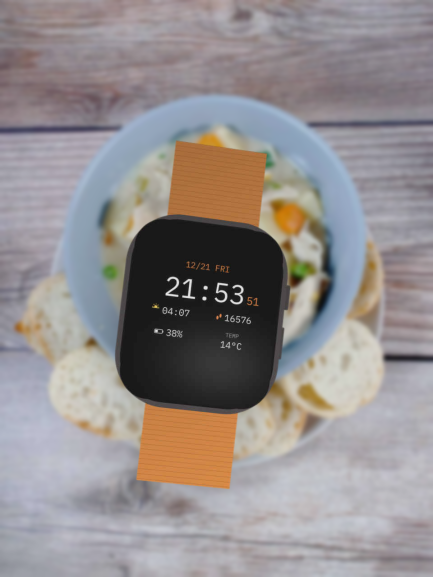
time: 21:53:51
